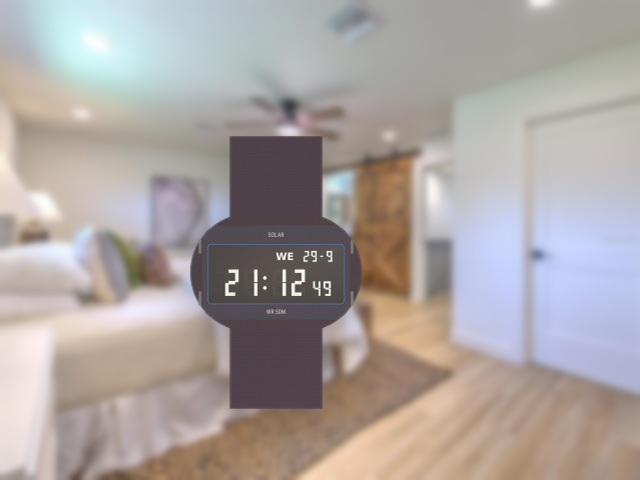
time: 21:12:49
